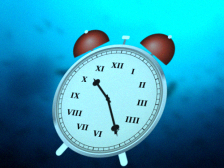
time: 10:25
